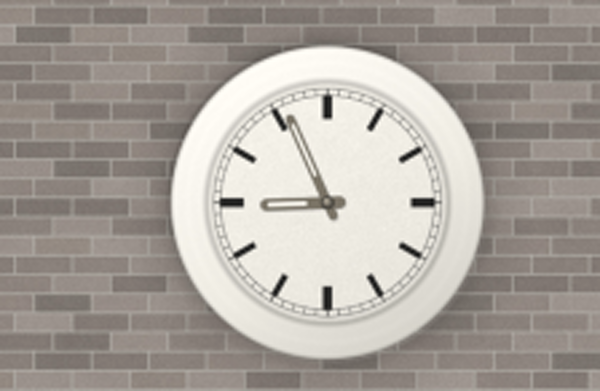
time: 8:56
